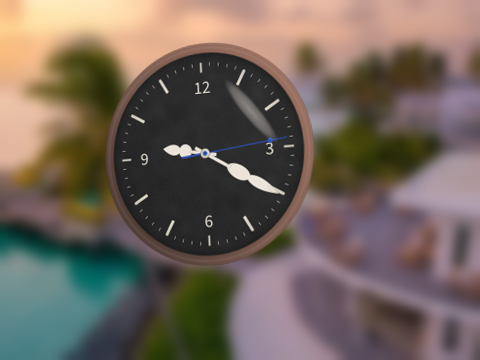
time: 9:20:14
